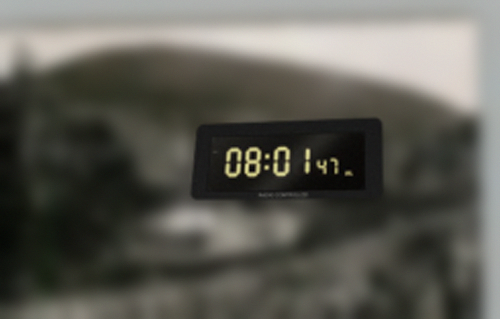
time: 8:01:47
